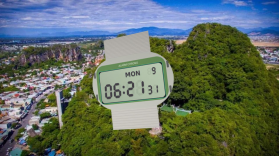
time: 6:21:31
